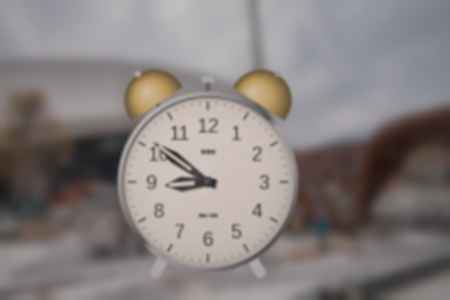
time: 8:51
